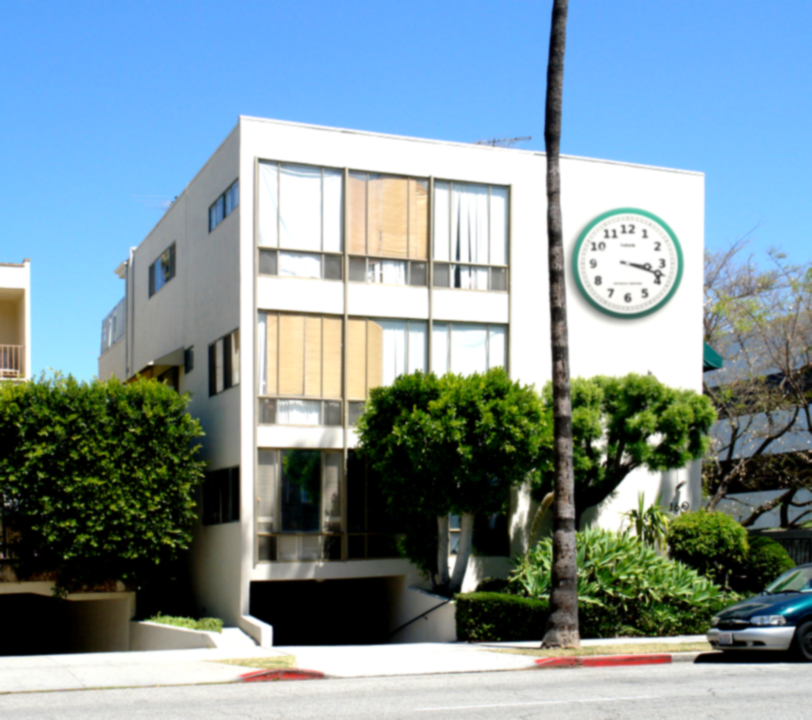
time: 3:18
